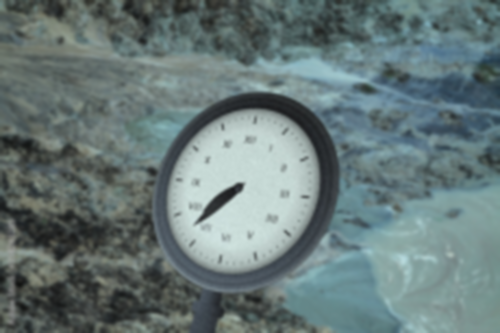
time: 7:37
